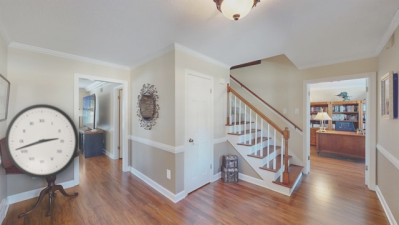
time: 2:42
